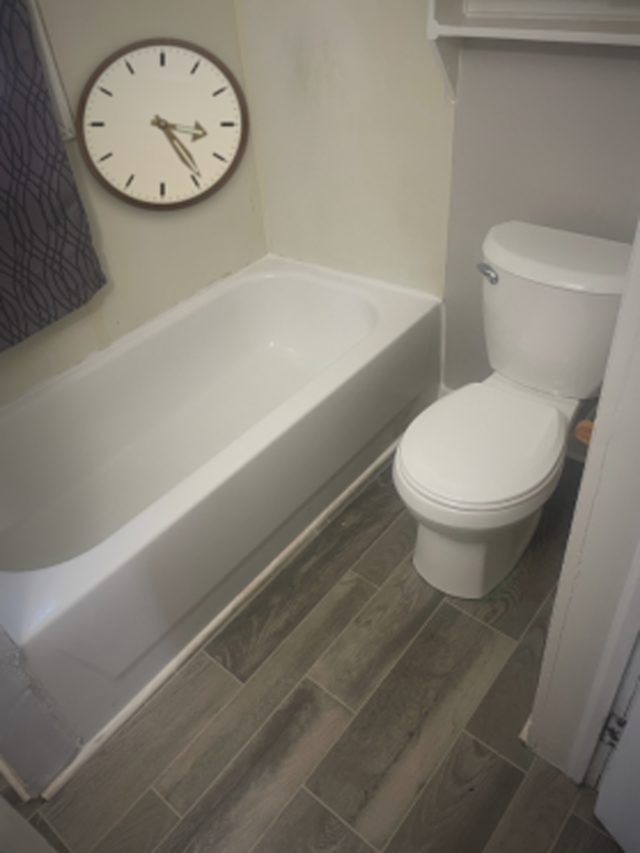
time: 3:24
